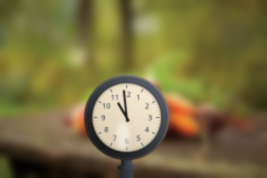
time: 10:59
